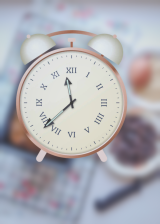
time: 11:38
